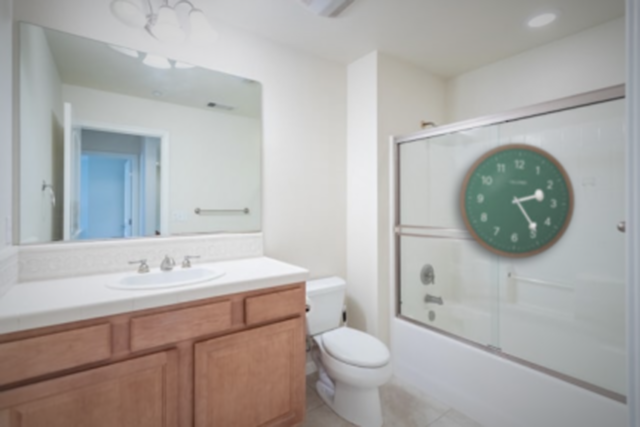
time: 2:24
